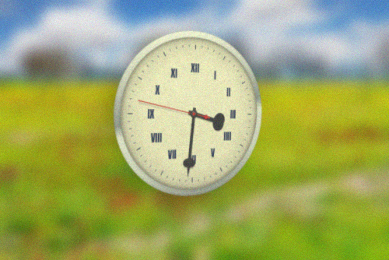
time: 3:30:47
